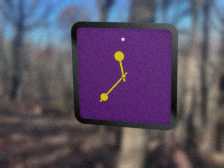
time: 11:37
